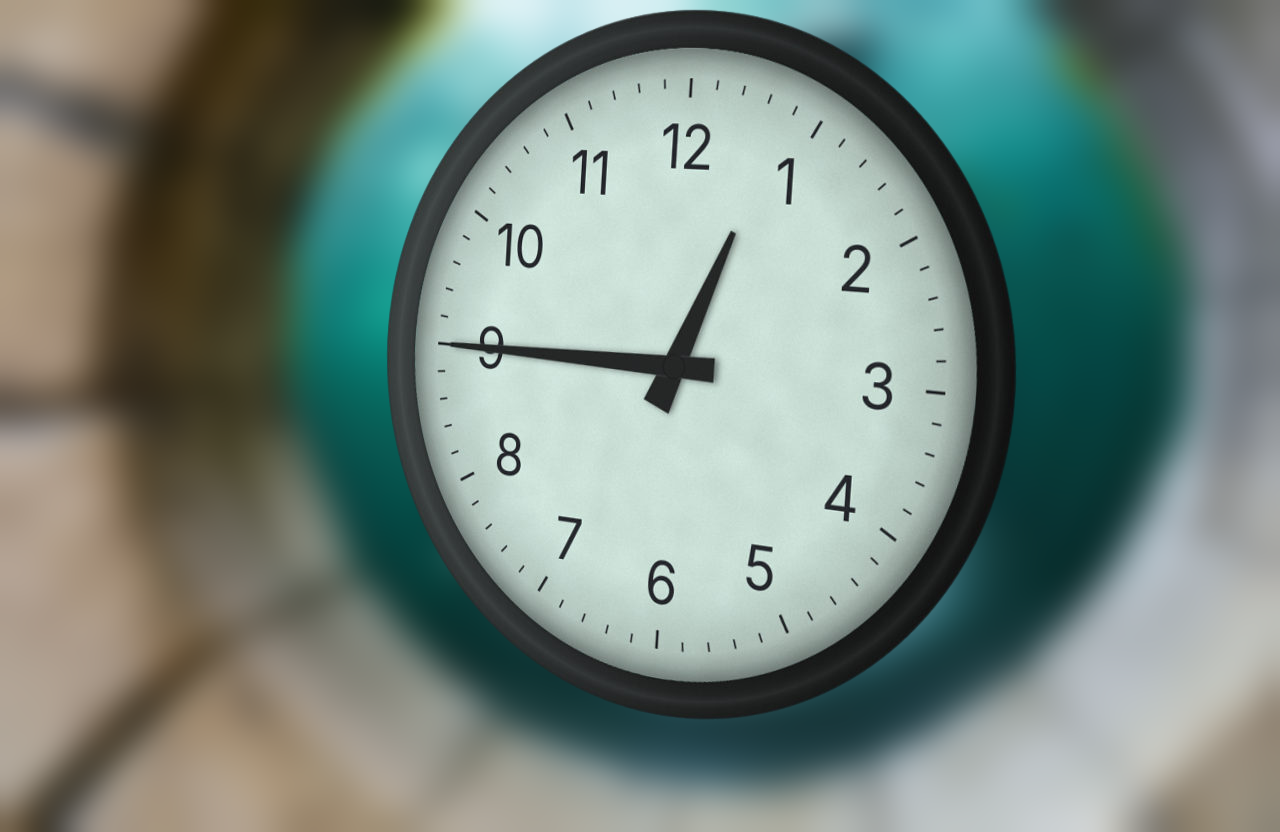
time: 12:45
